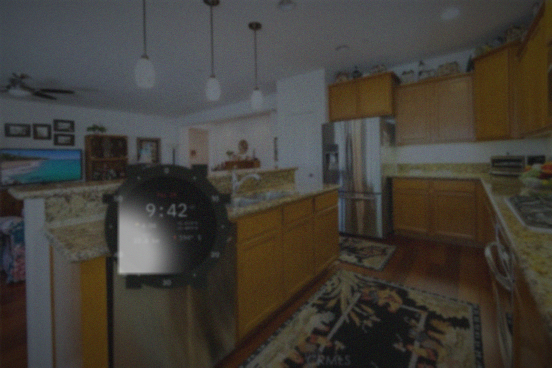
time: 9:42
